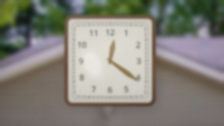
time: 12:21
